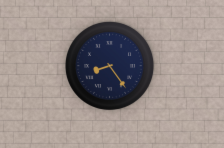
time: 8:24
